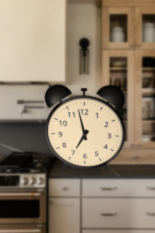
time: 6:58
